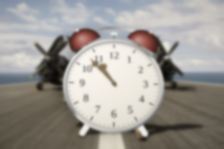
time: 10:53
